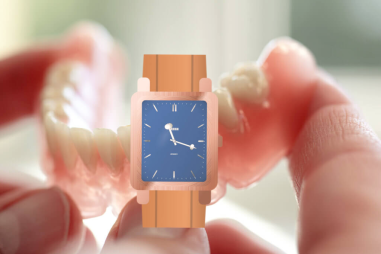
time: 11:18
